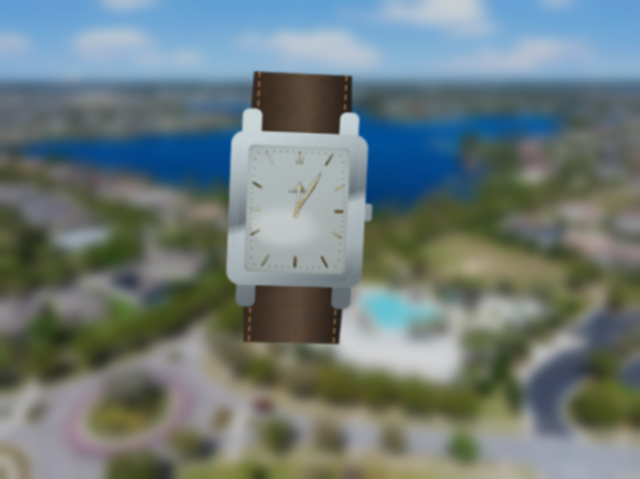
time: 12:05
